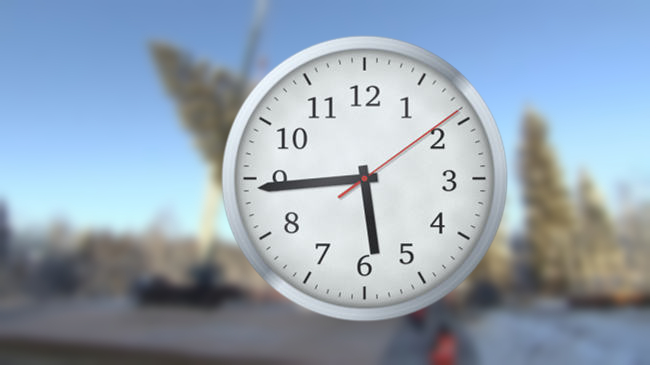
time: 5:44:09
